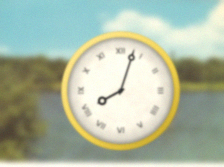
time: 8:03
